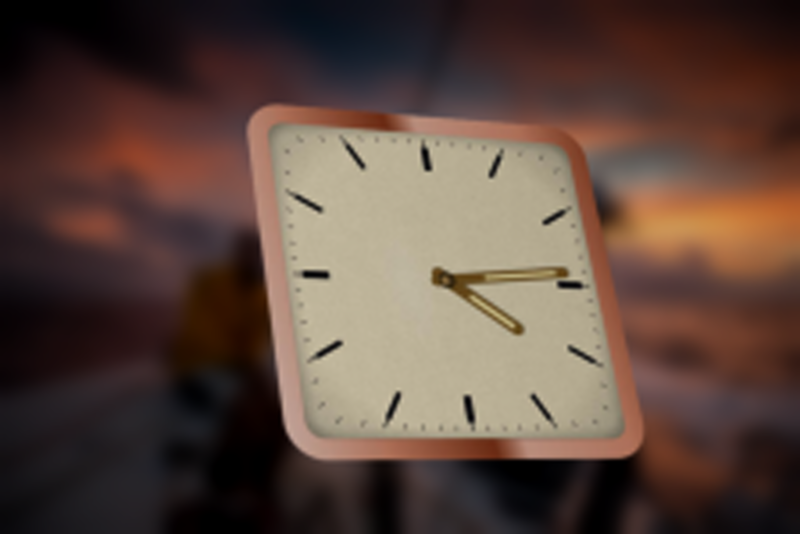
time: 4:14
